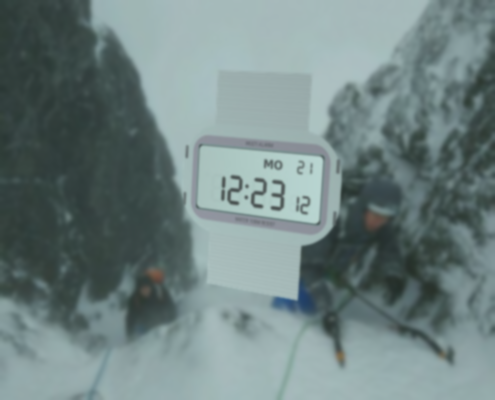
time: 12:23:12
